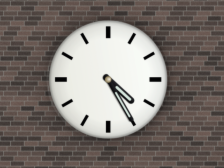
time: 4:25
